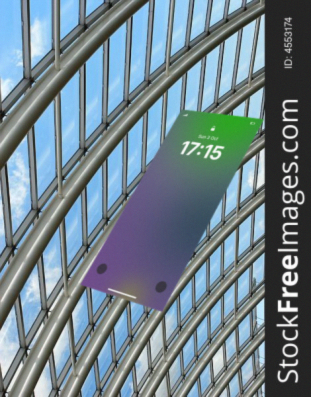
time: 17:15
